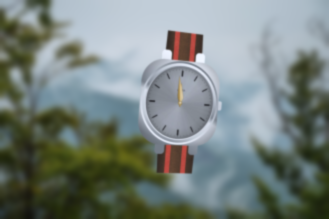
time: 11:59
